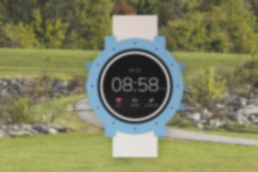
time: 8:58
